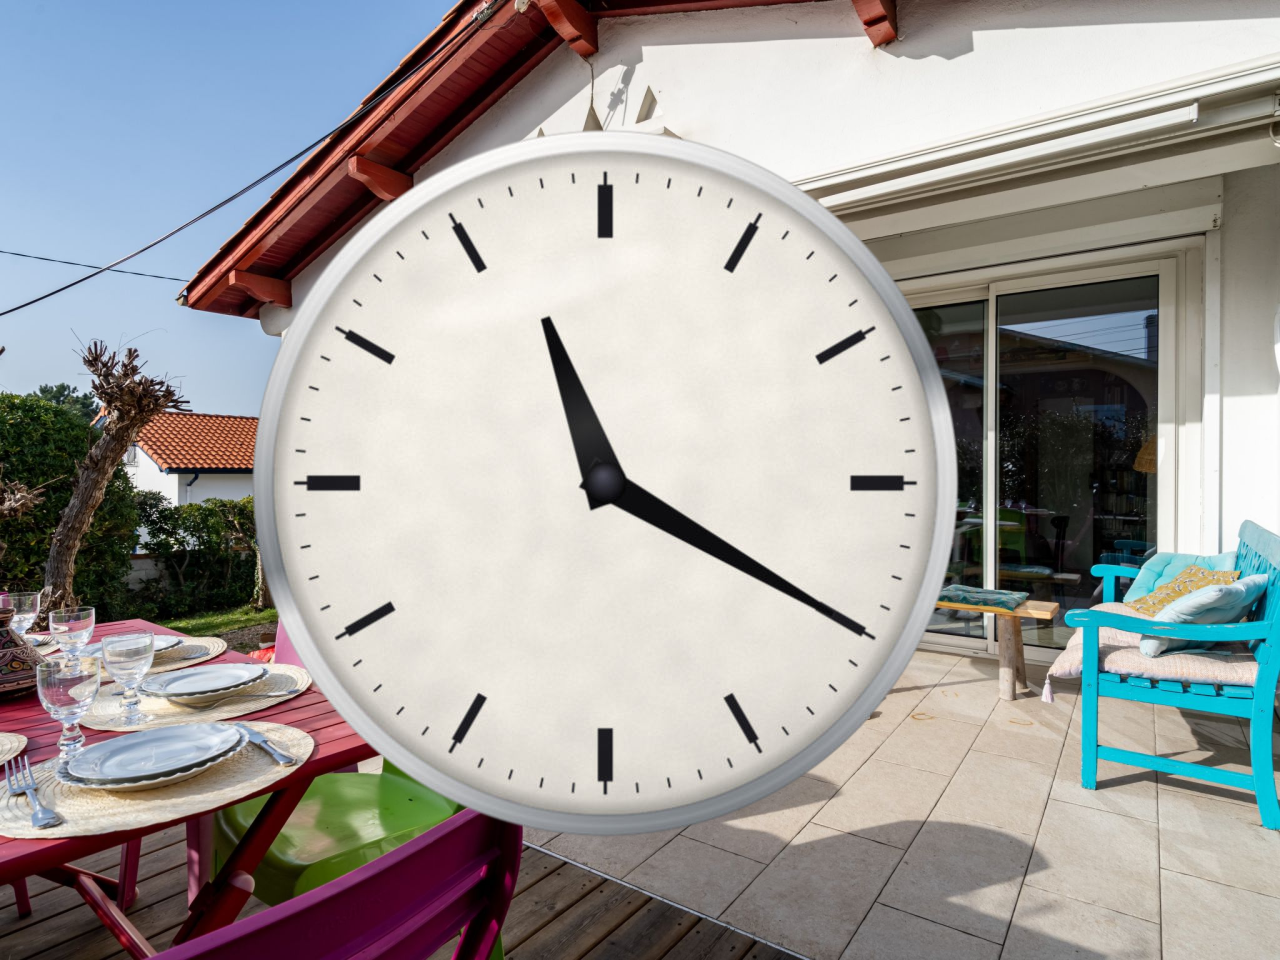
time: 11:20
